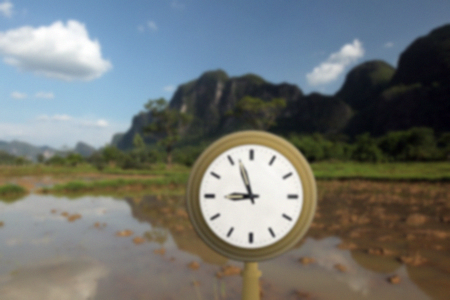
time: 8:57
